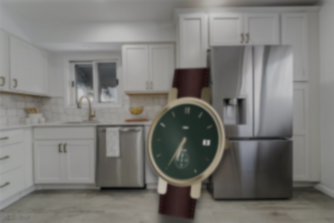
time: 6:35
